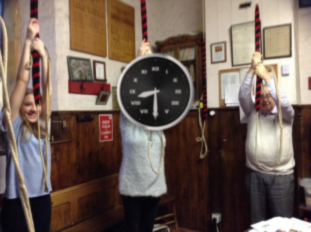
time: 8:30
